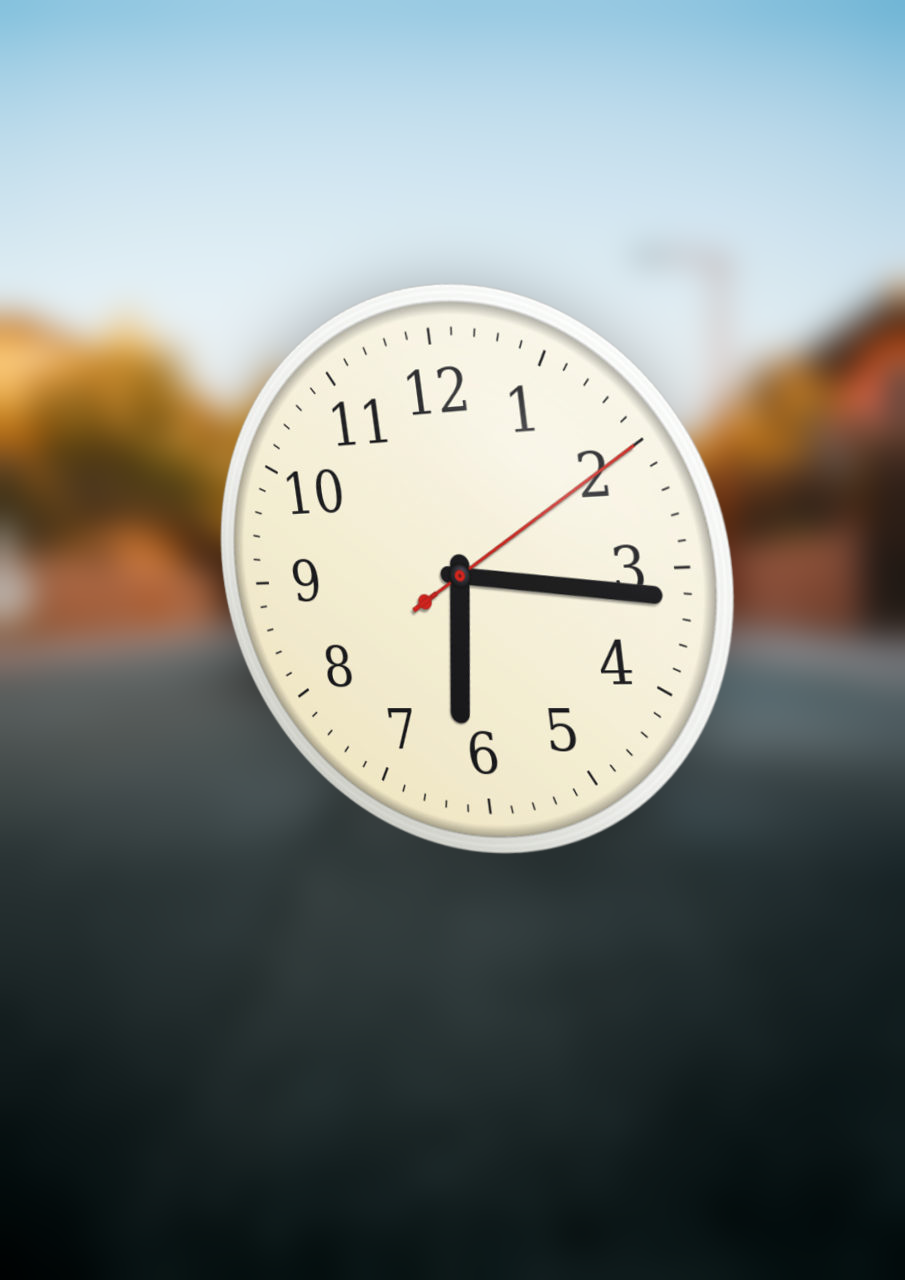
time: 6:16:10
